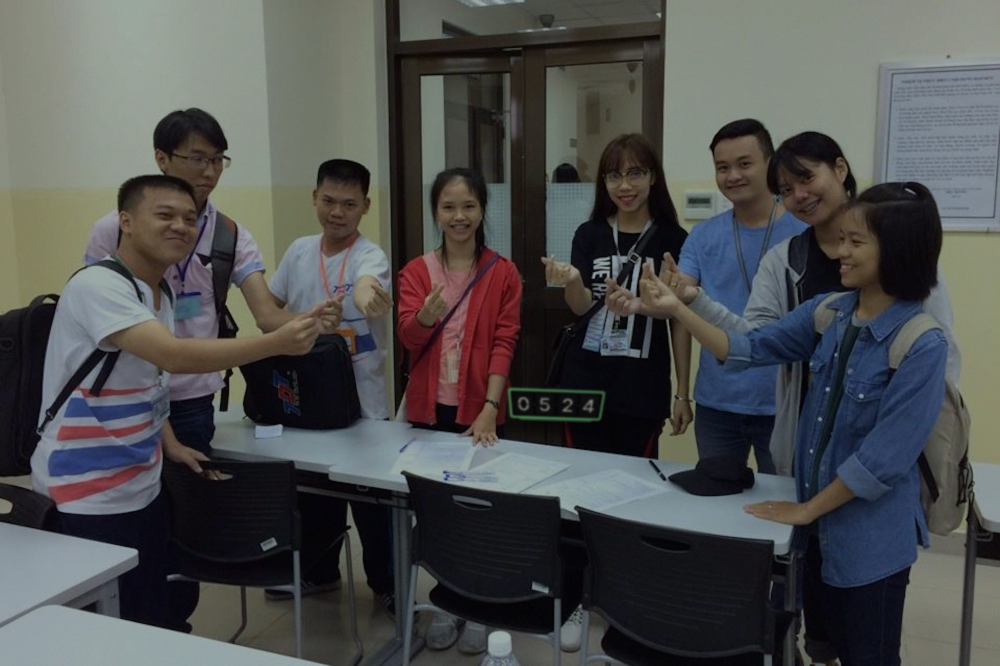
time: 5:24
